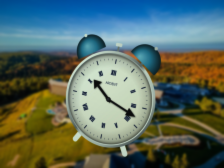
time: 10:18
